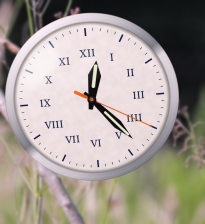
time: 12:23:20
